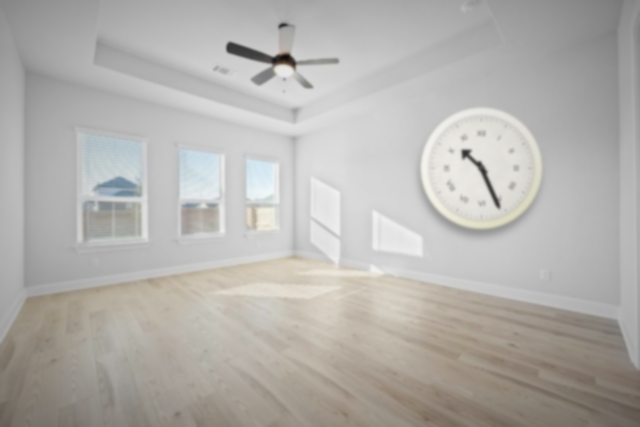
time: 10:26
